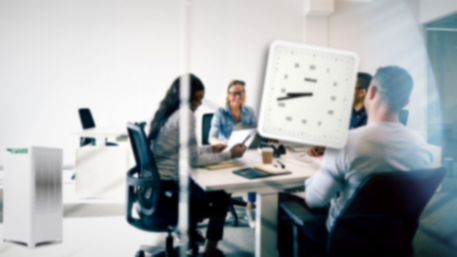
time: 8:42
